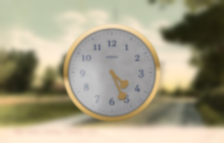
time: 4:26
